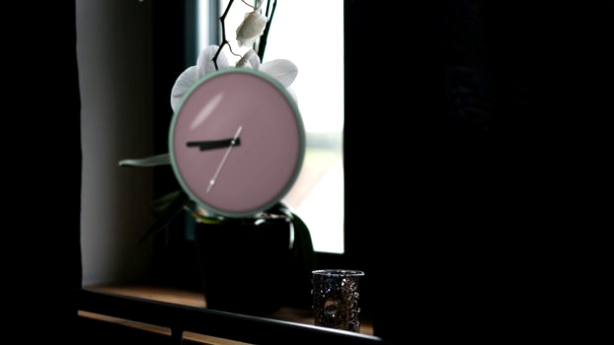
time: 8:44:35
